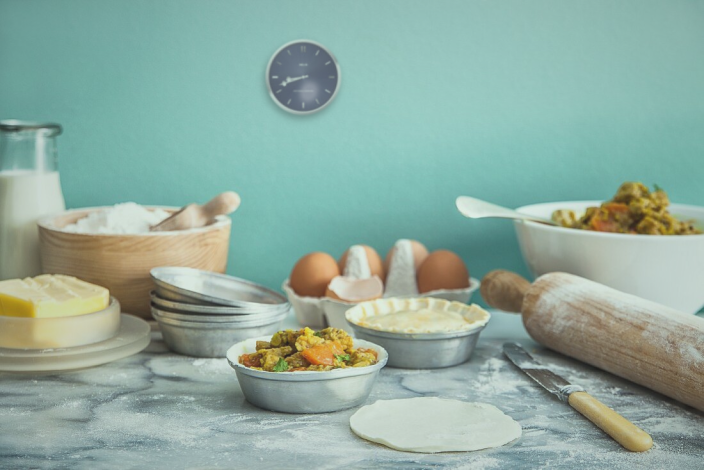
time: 8:42
